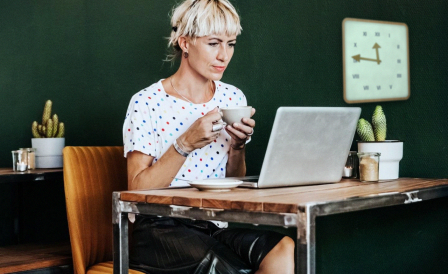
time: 11:46
